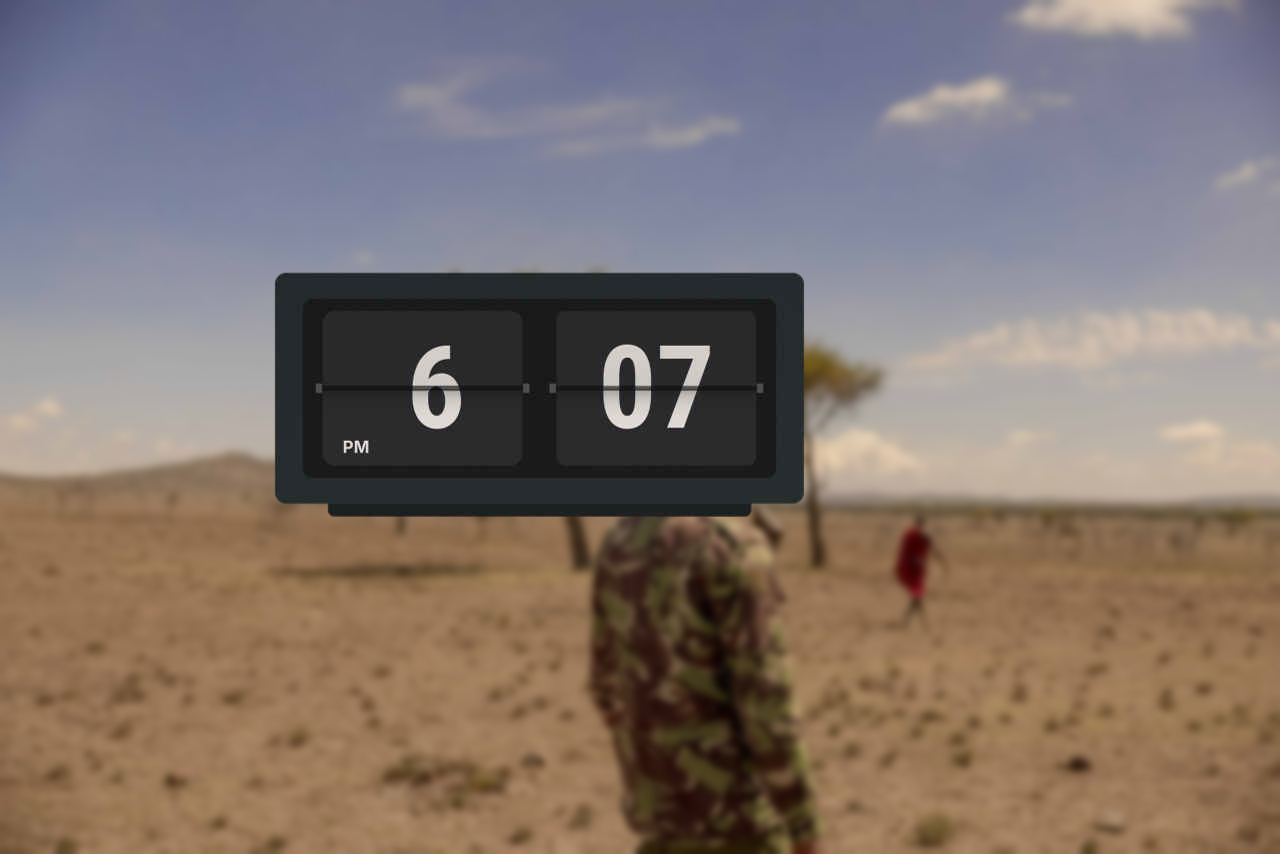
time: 6:07
